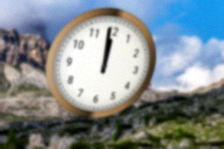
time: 11:59
